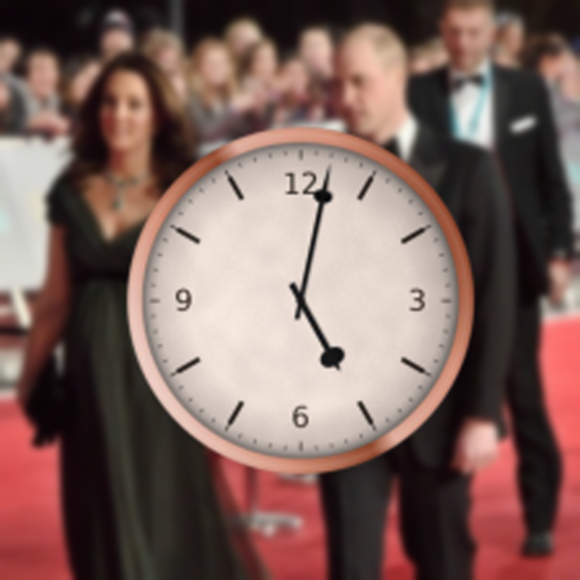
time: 5:02
